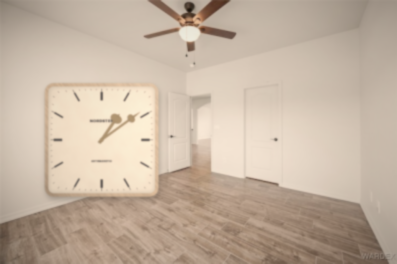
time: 1:09
